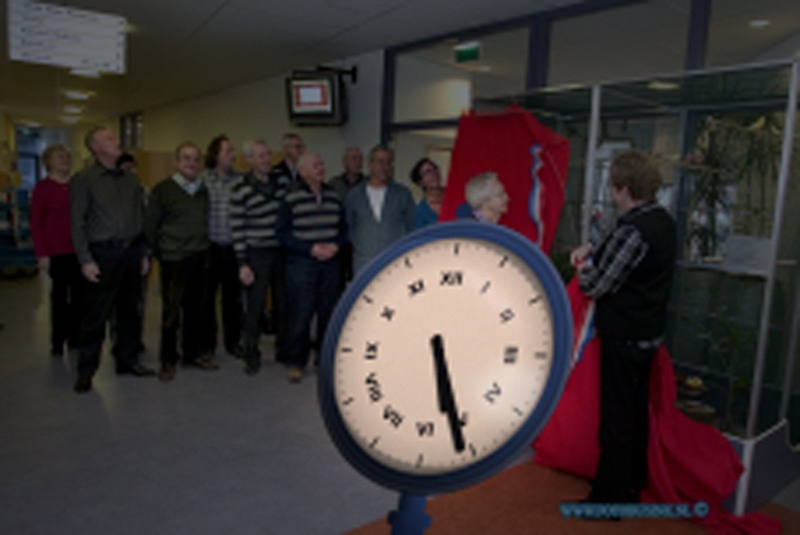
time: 5:26
